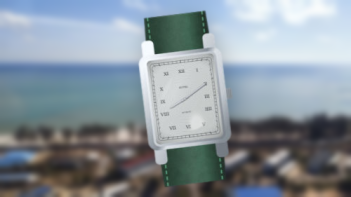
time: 8:10
